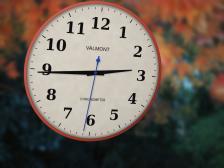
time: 2:44:31
